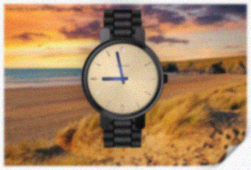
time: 8:58
